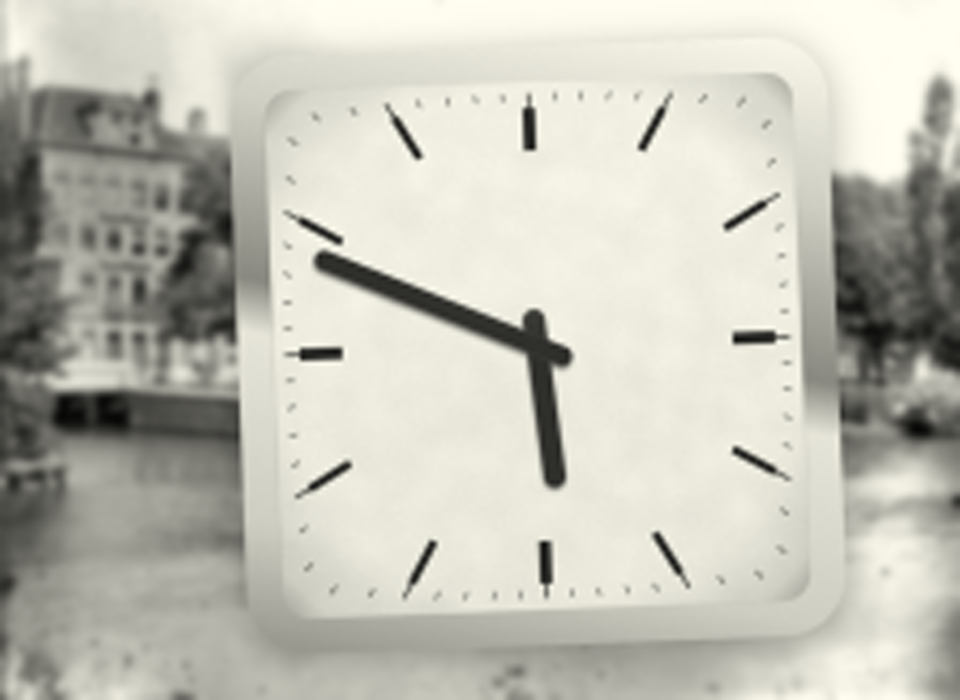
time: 5:49
